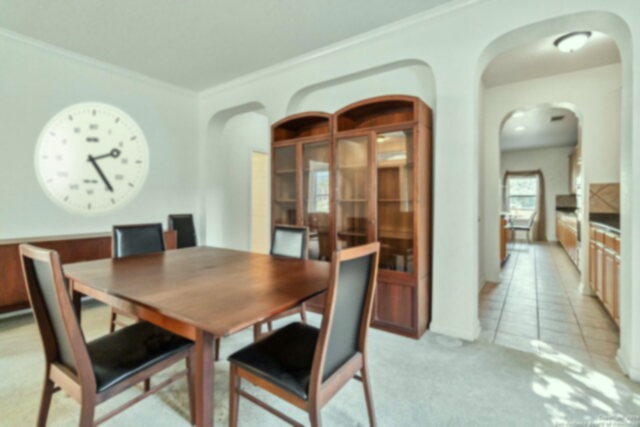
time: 2:24
